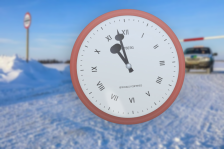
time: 10:58
